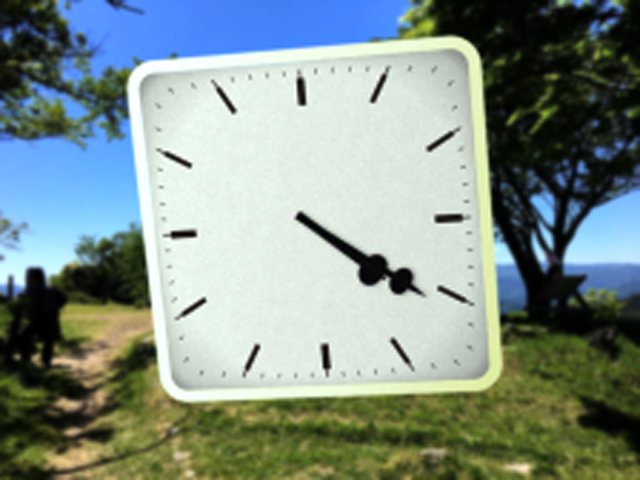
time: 4:21
